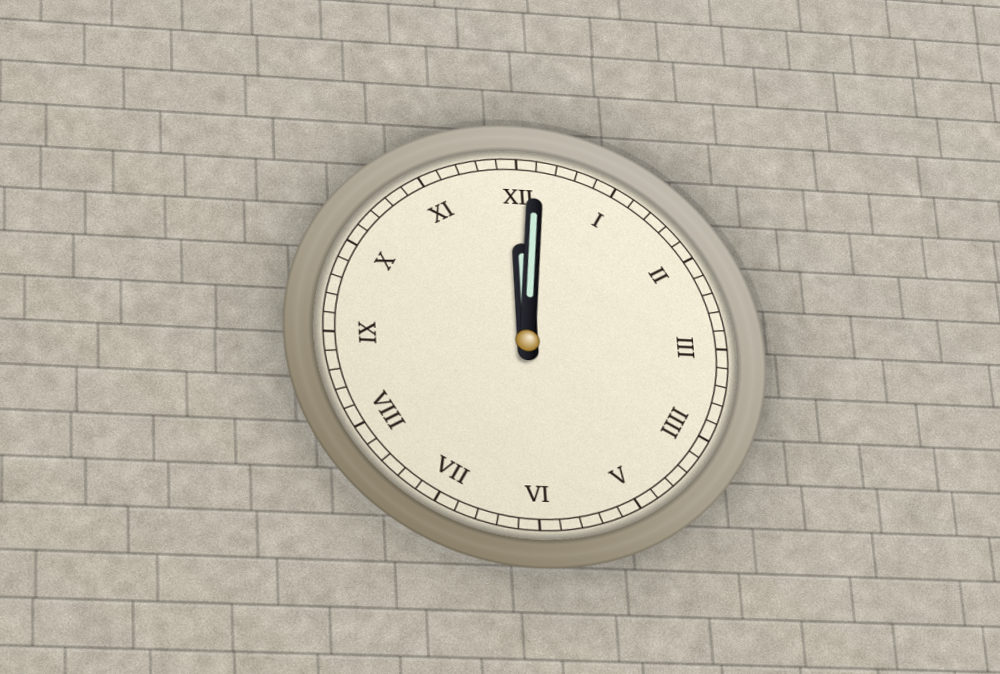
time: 12:01
